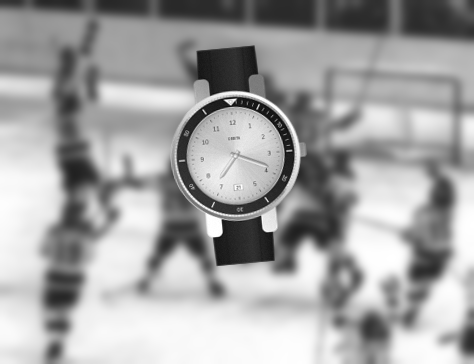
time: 7:19
